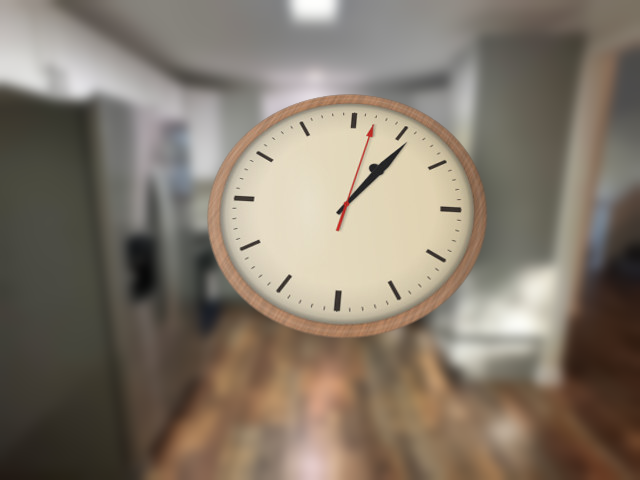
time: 1:06:02
